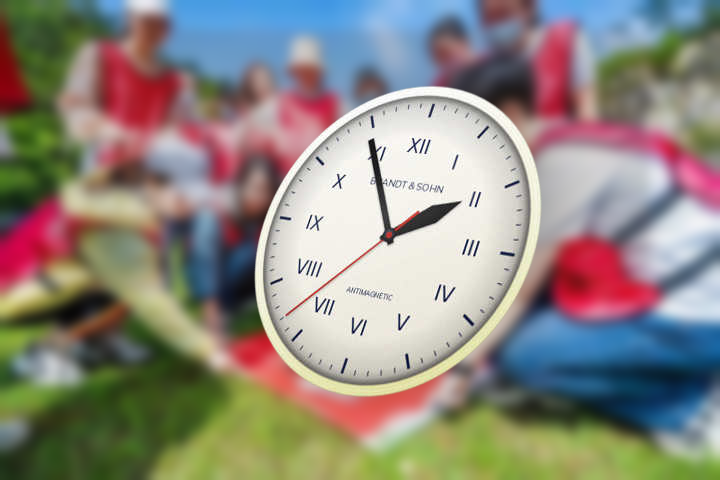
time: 1:54:37
